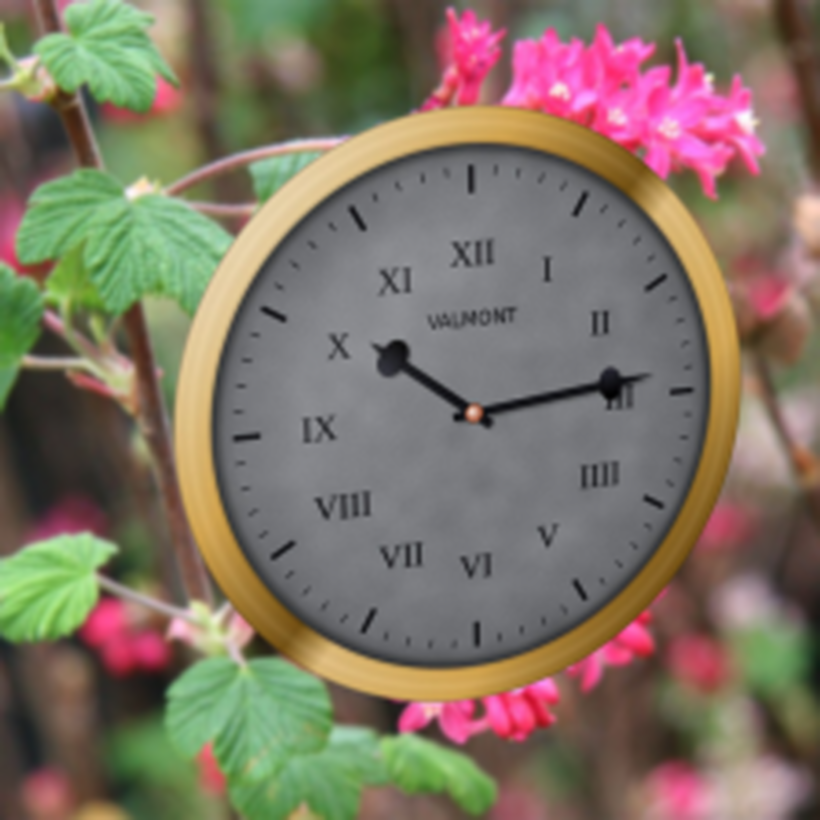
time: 10:14
